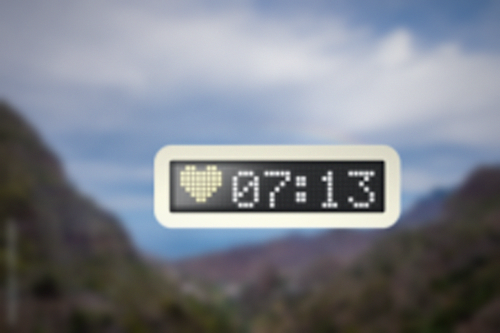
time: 7:13
